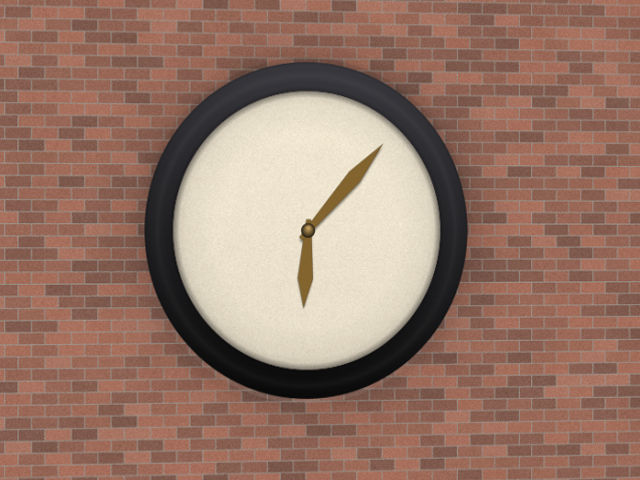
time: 6:07
